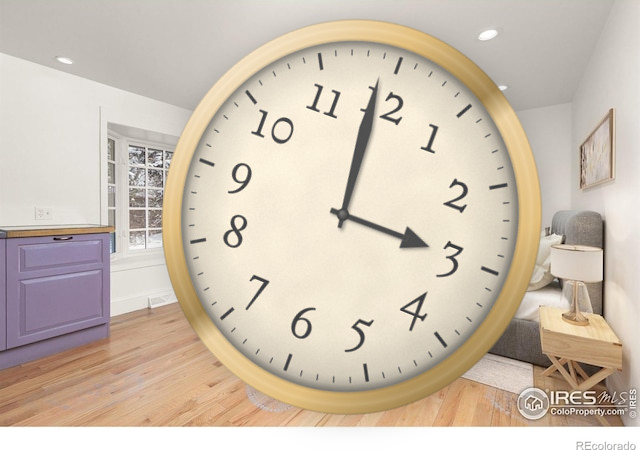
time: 2:59
